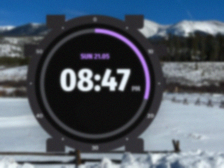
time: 8:47
